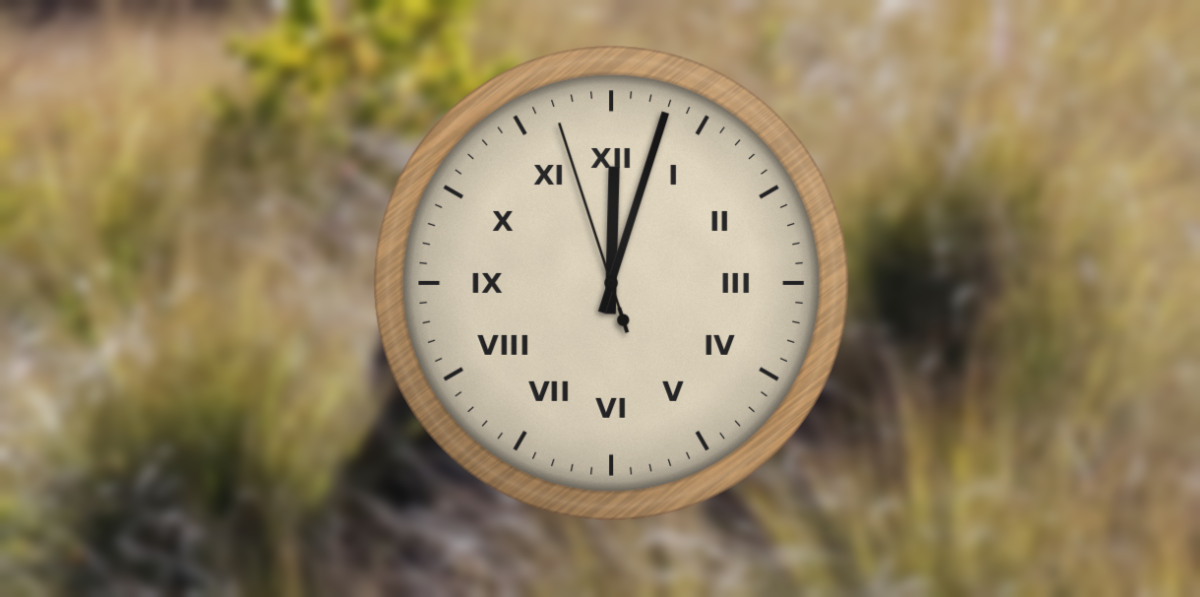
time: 12:02:57
